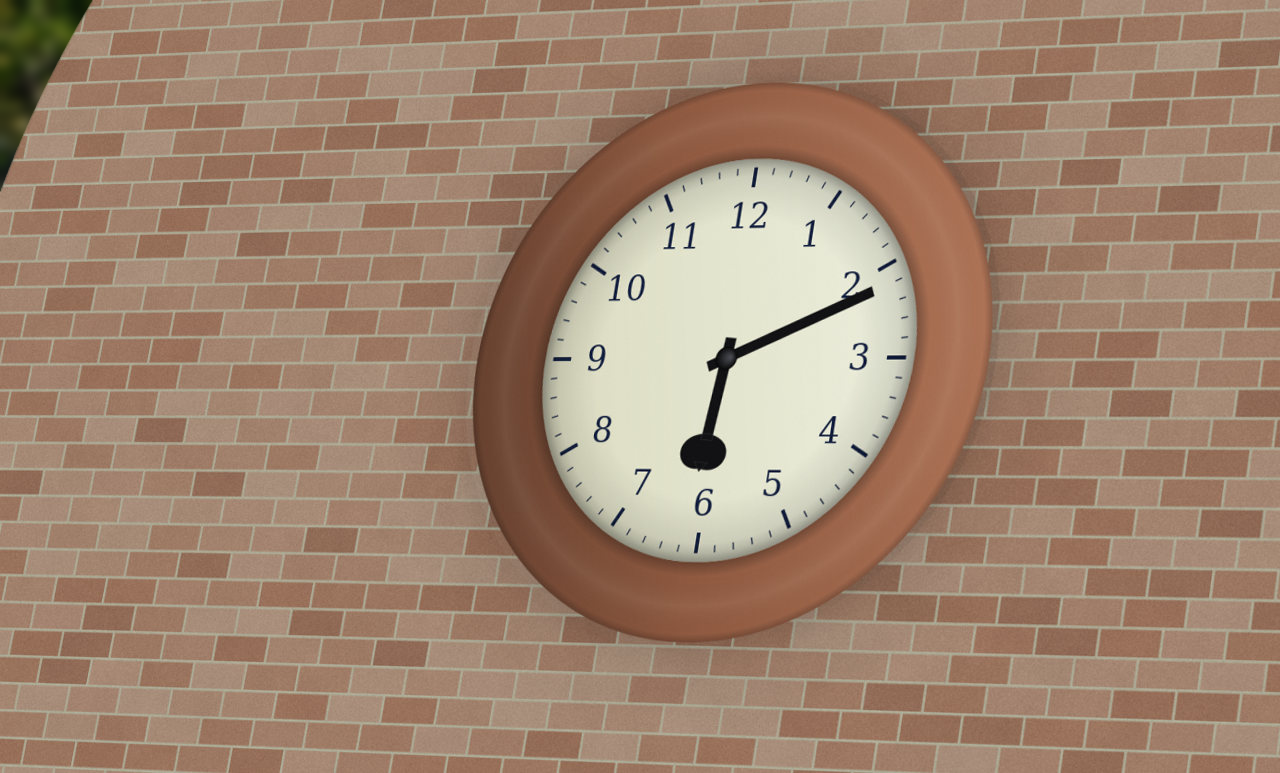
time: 6:11
